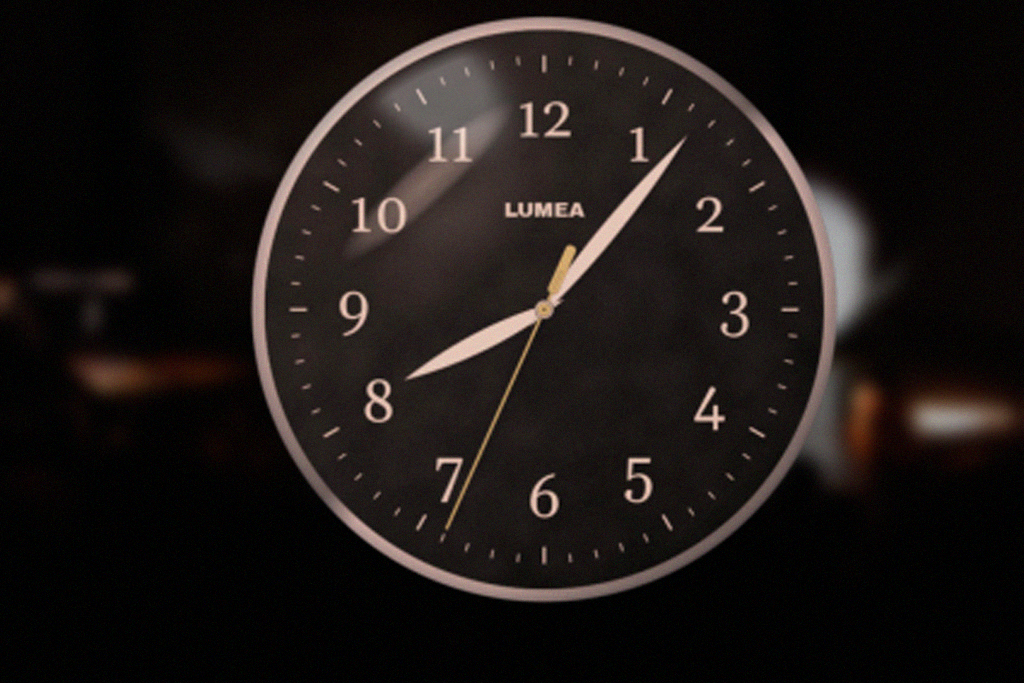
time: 8:06:34
